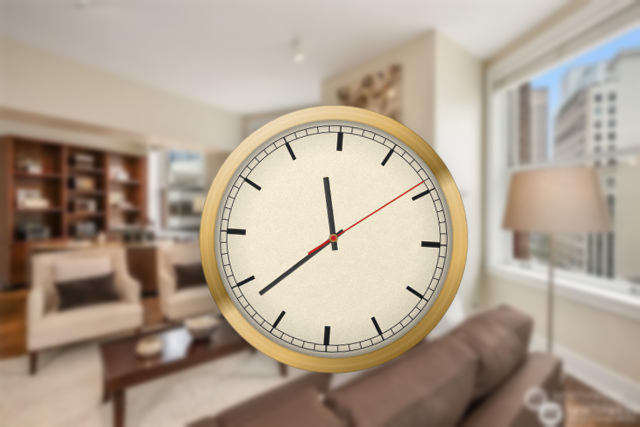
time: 11:38:09
